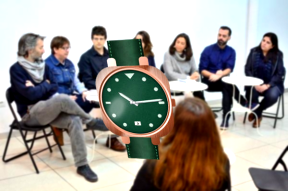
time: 10:14
